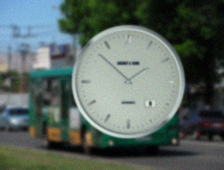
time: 1:52
